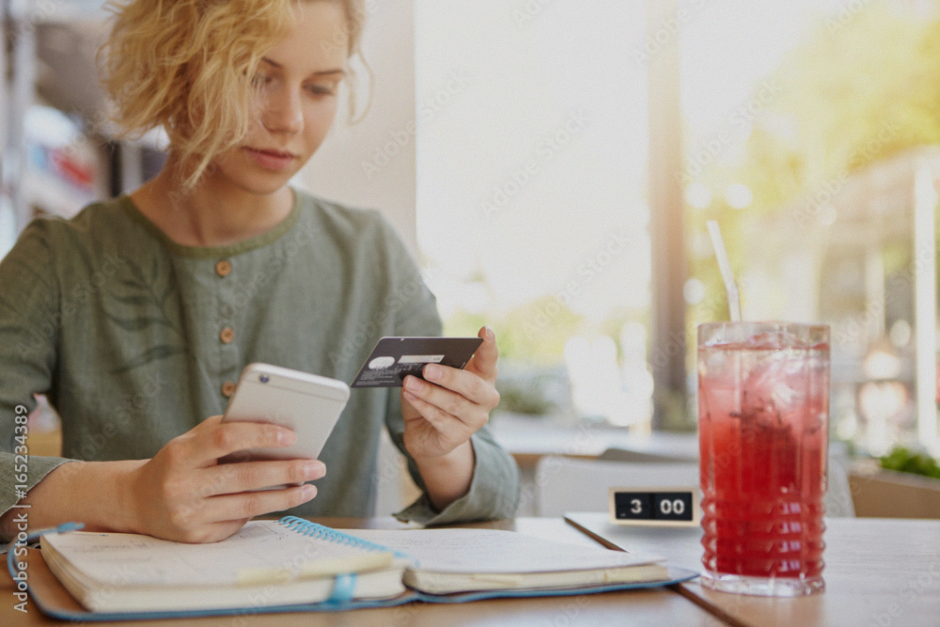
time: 3:00
